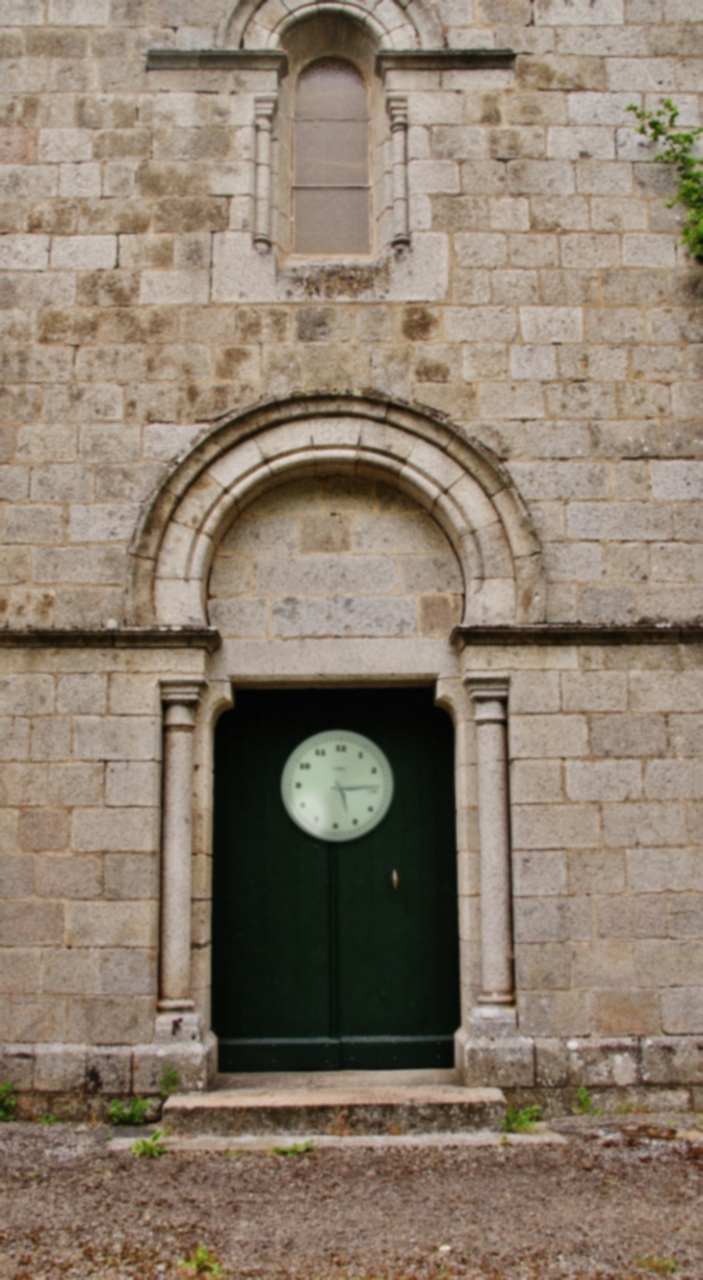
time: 5:14
